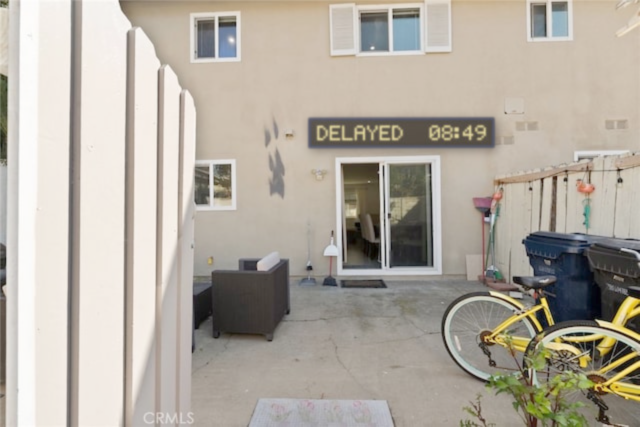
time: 8:49
